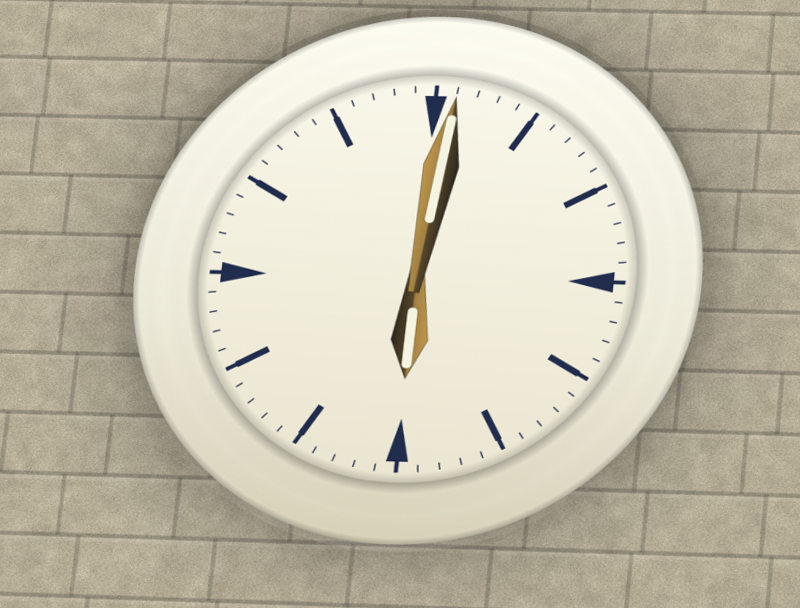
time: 6:01
